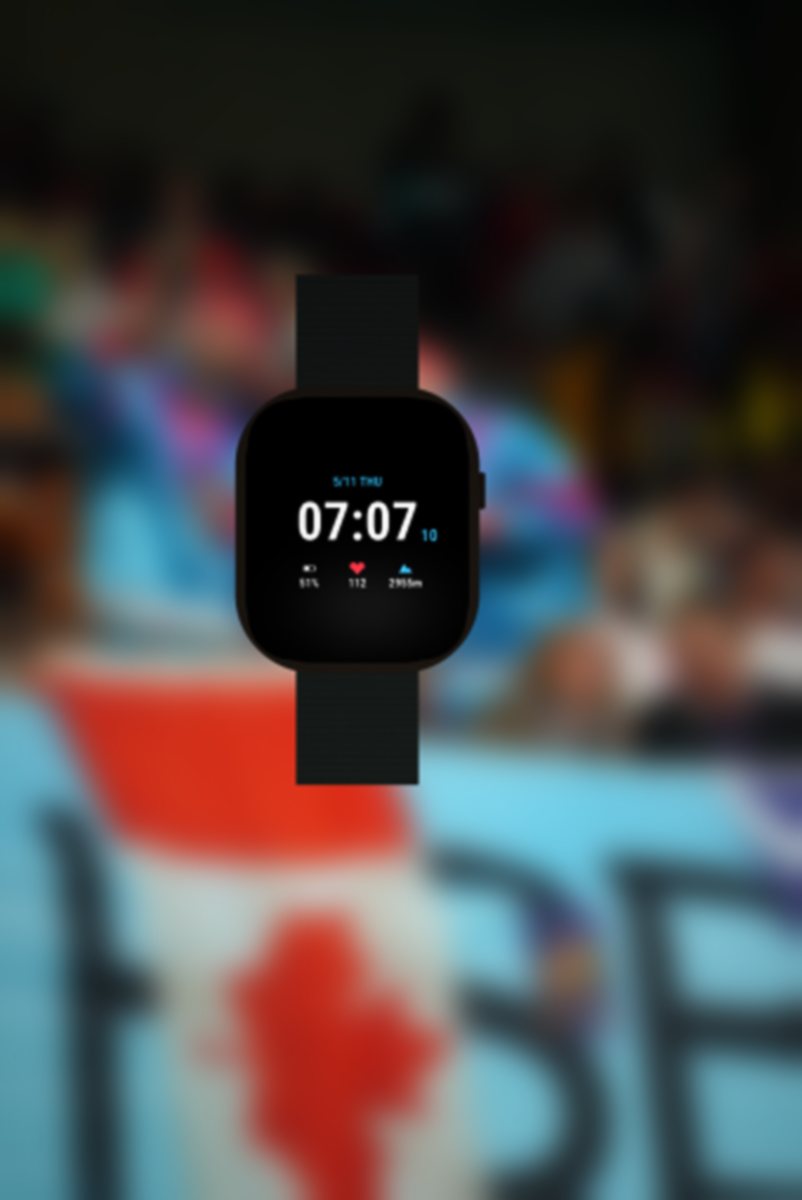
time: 7:07
